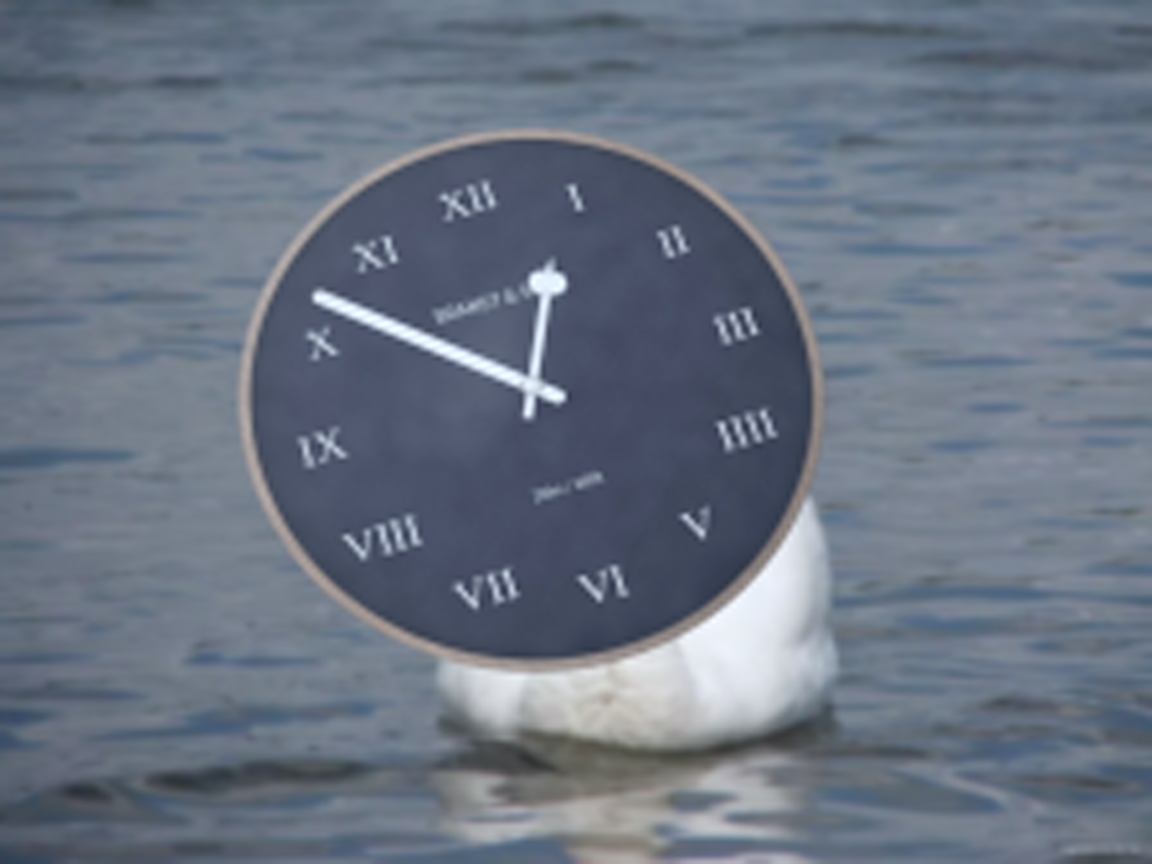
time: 12:52
